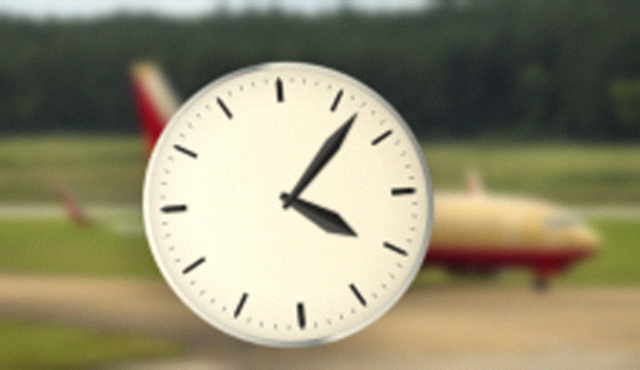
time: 4:07
